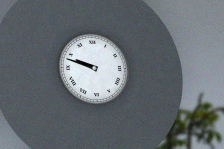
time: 9:48
